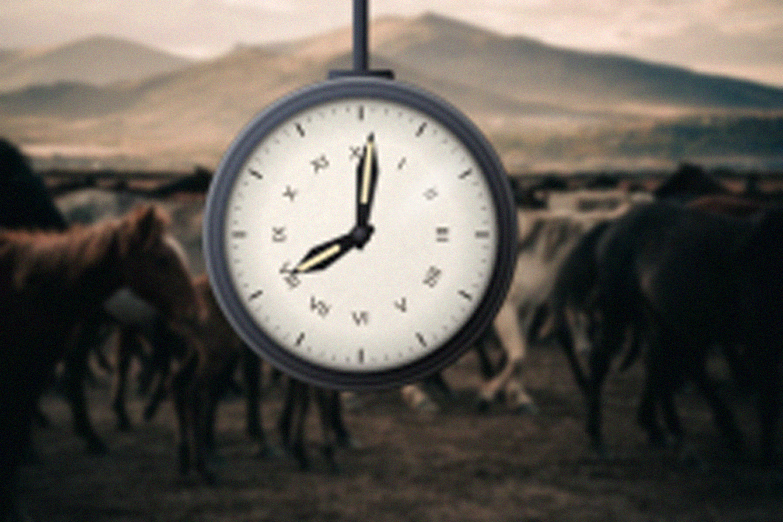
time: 8:01
